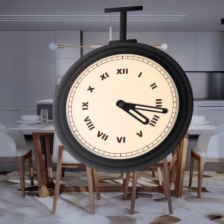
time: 4:17
